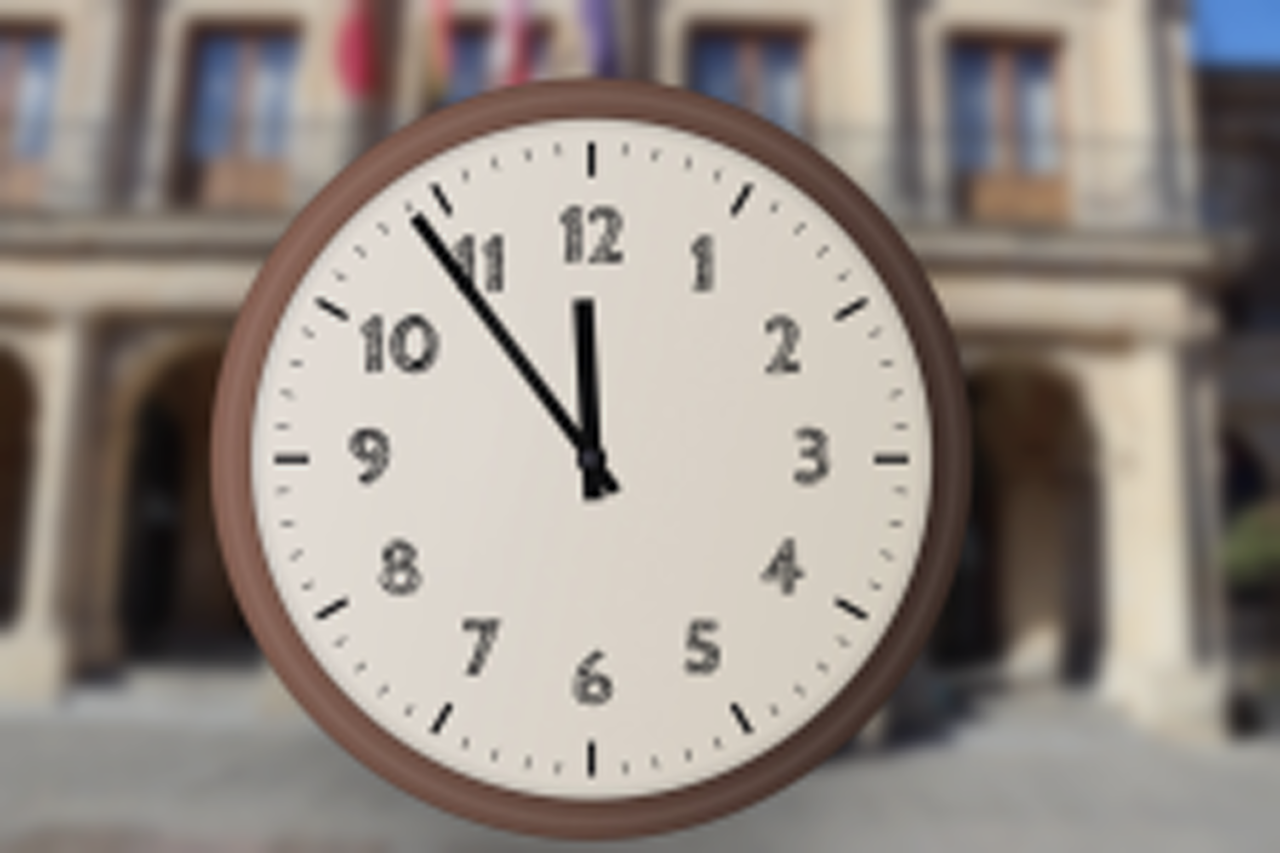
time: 11:54
